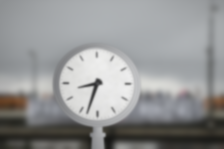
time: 8:33
